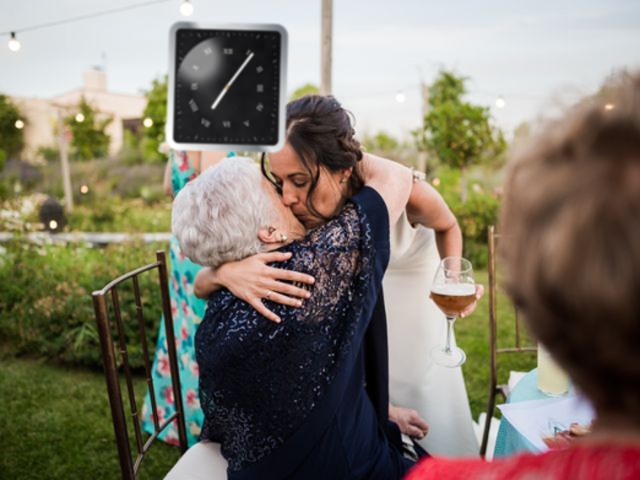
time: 7:06
